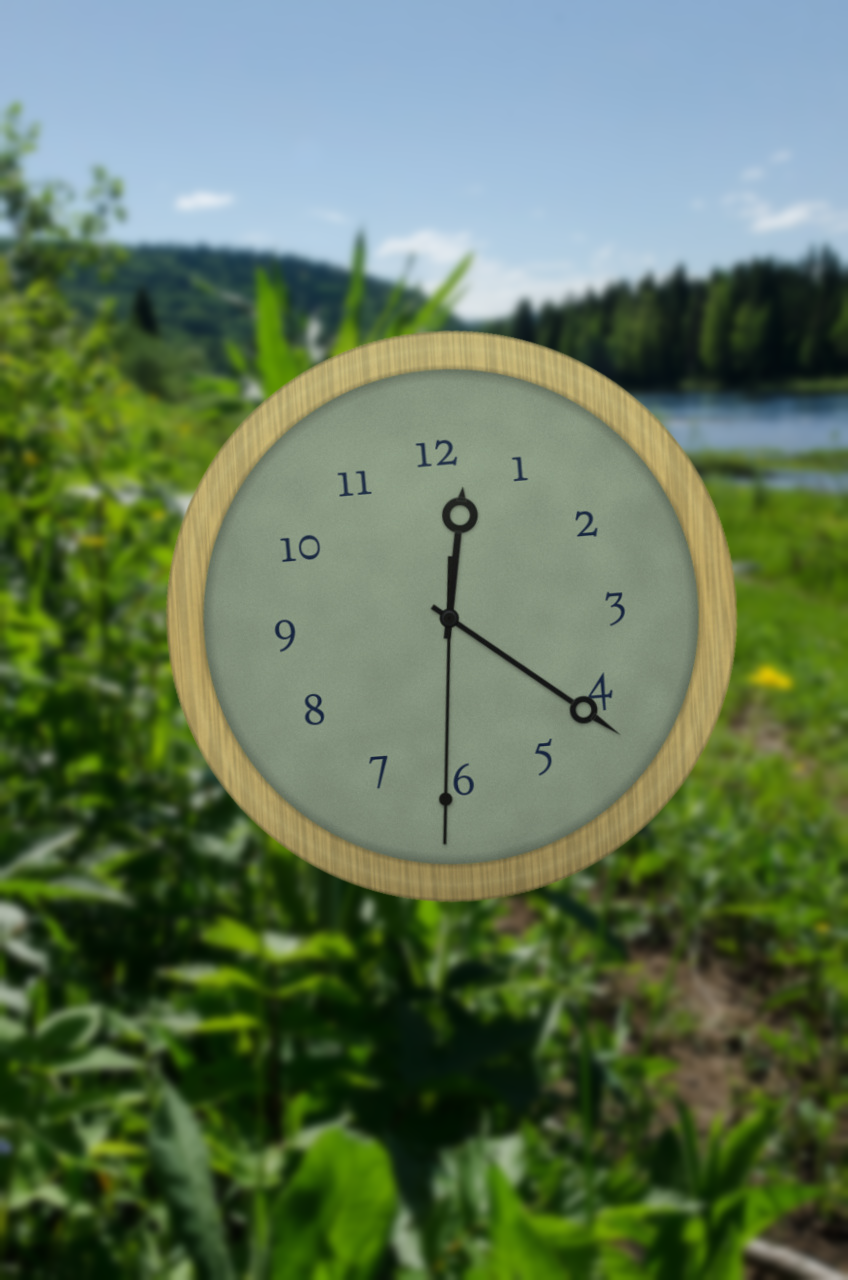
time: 12:21:31
